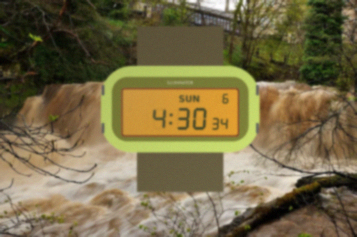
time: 4:30:34
